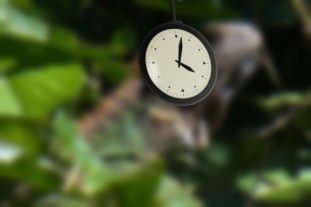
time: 4:02
